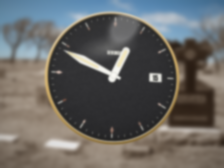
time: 12:49
